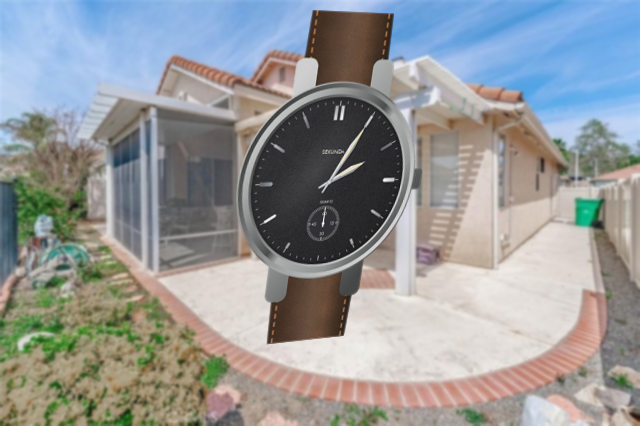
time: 2:05
